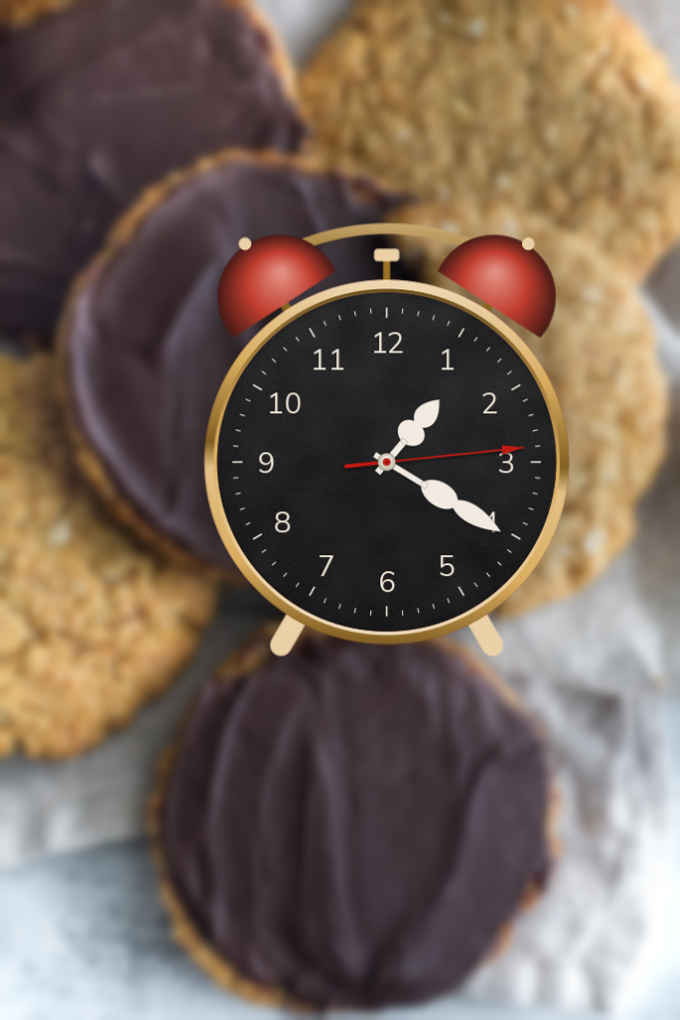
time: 1:20:14
